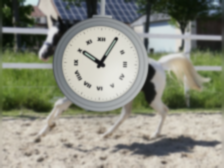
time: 10:05
